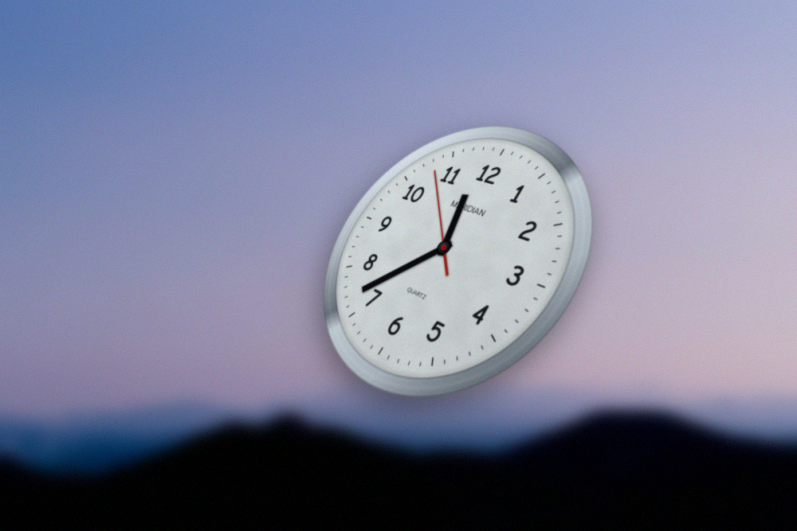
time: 11:36:53
